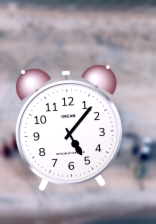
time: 5:07
